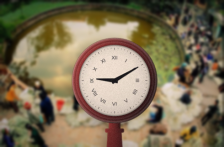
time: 9:10
